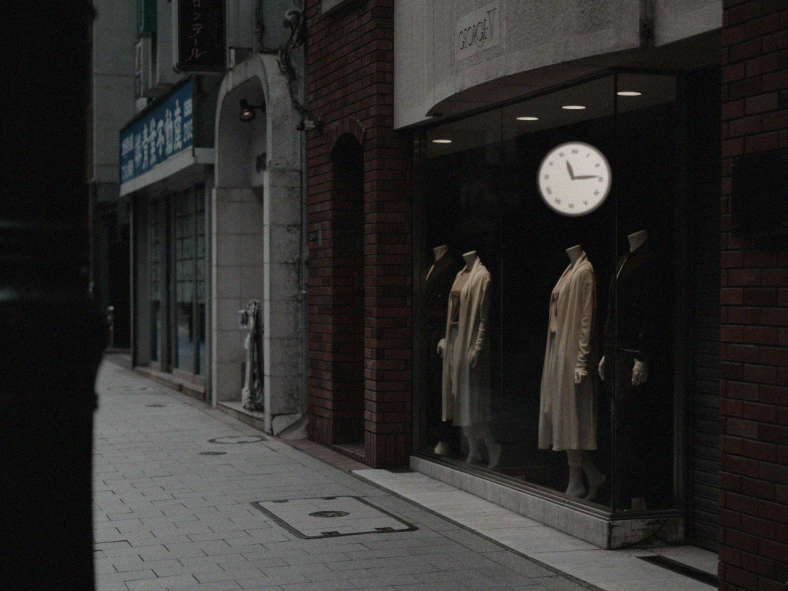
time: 11:14
